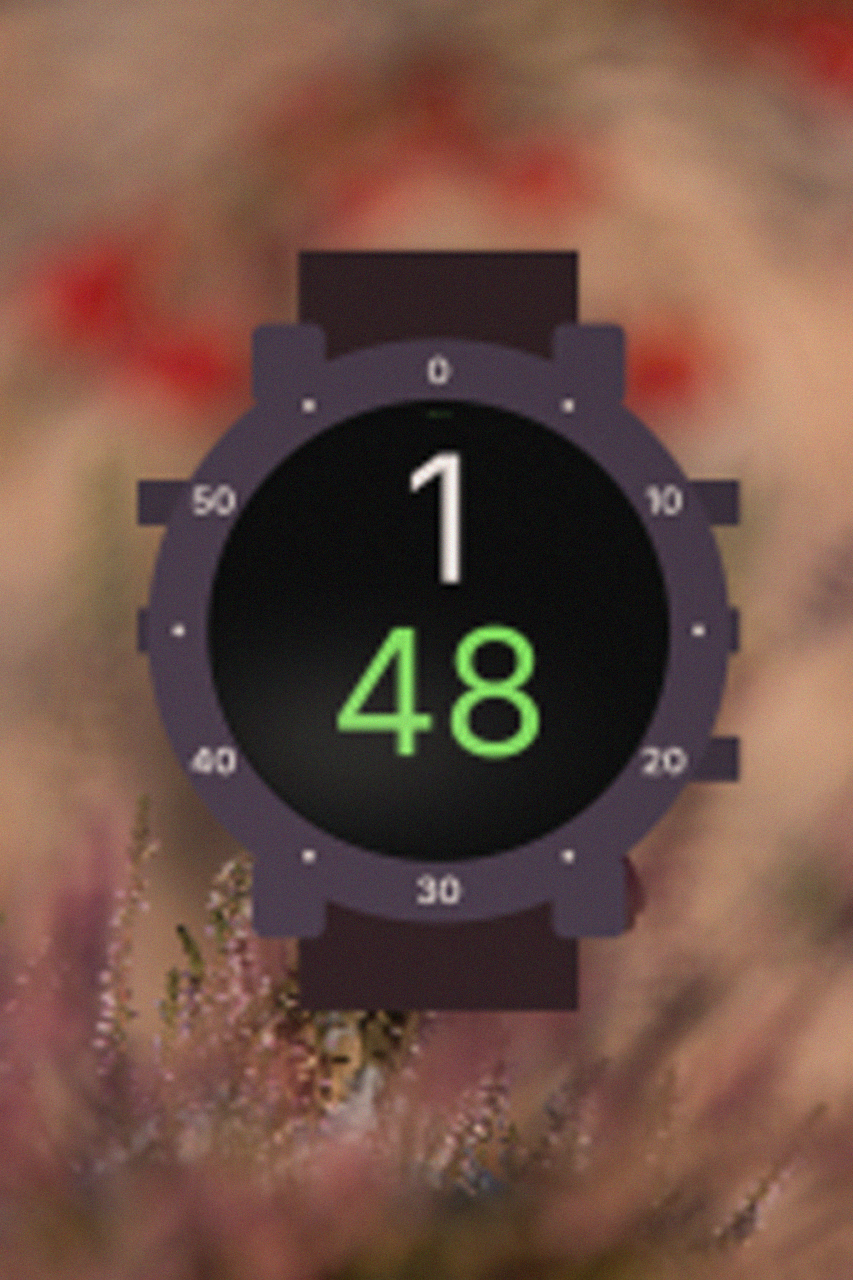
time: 1:48
